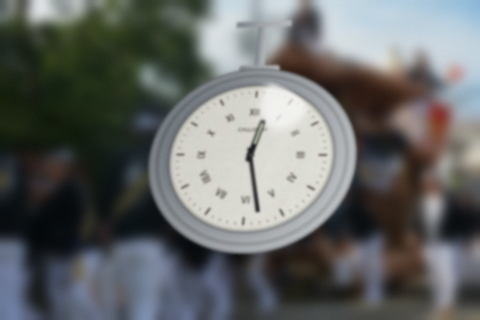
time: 12:28
